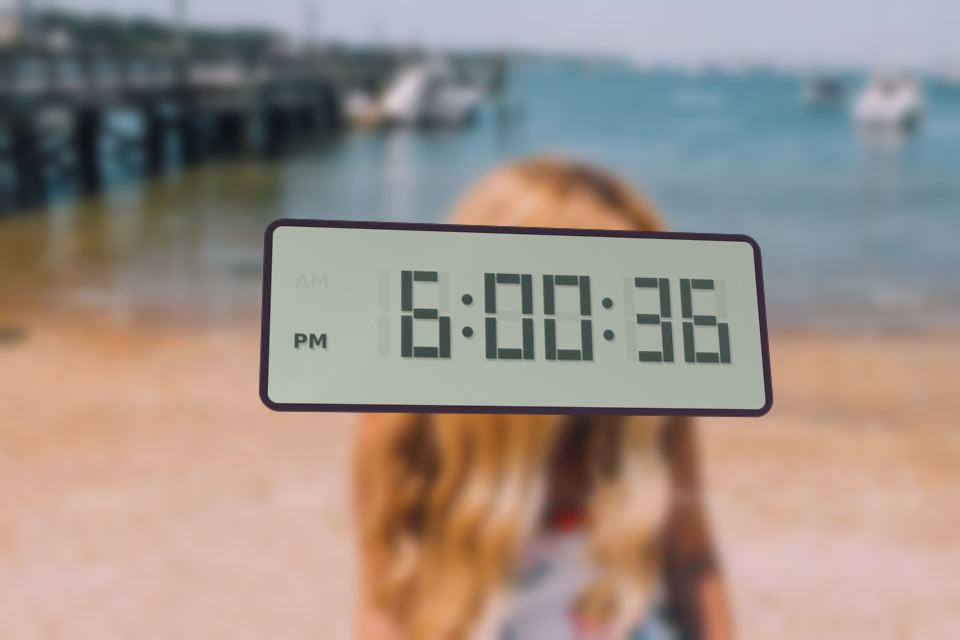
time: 6:00:36
